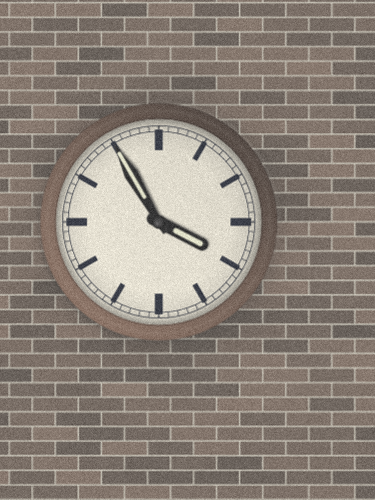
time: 3:55
